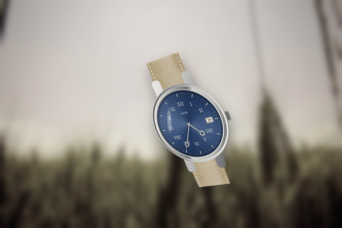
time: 4:35
